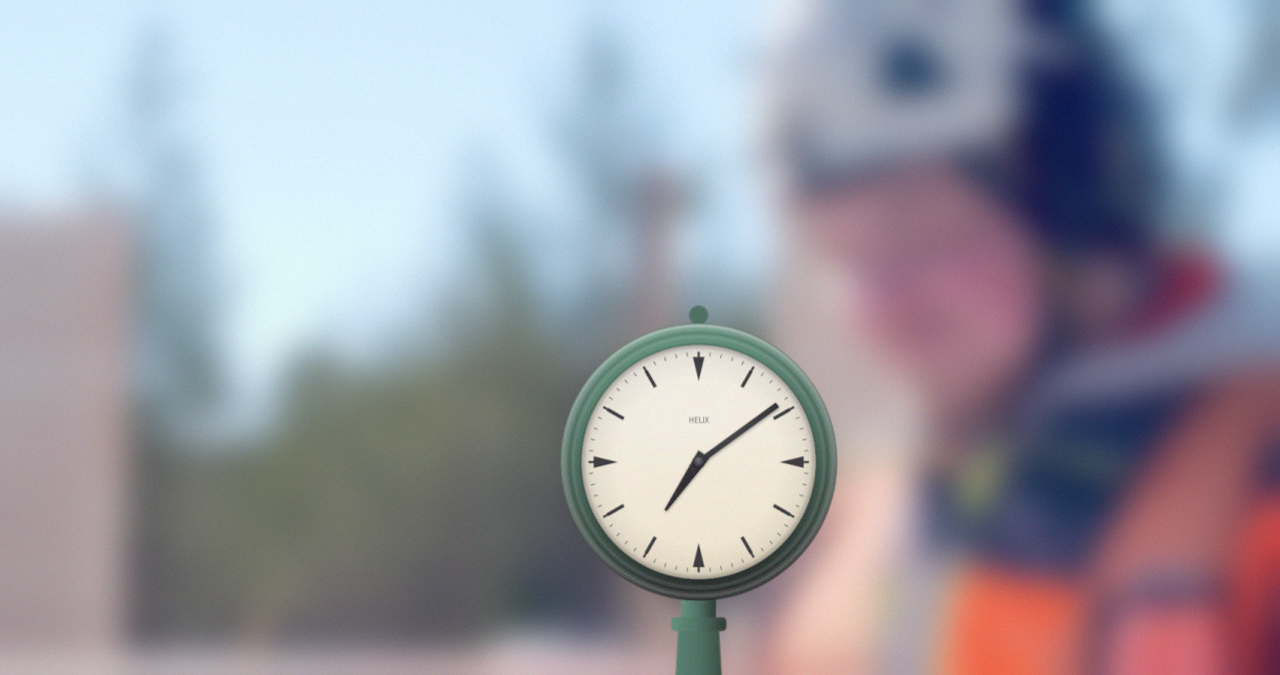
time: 7:09
